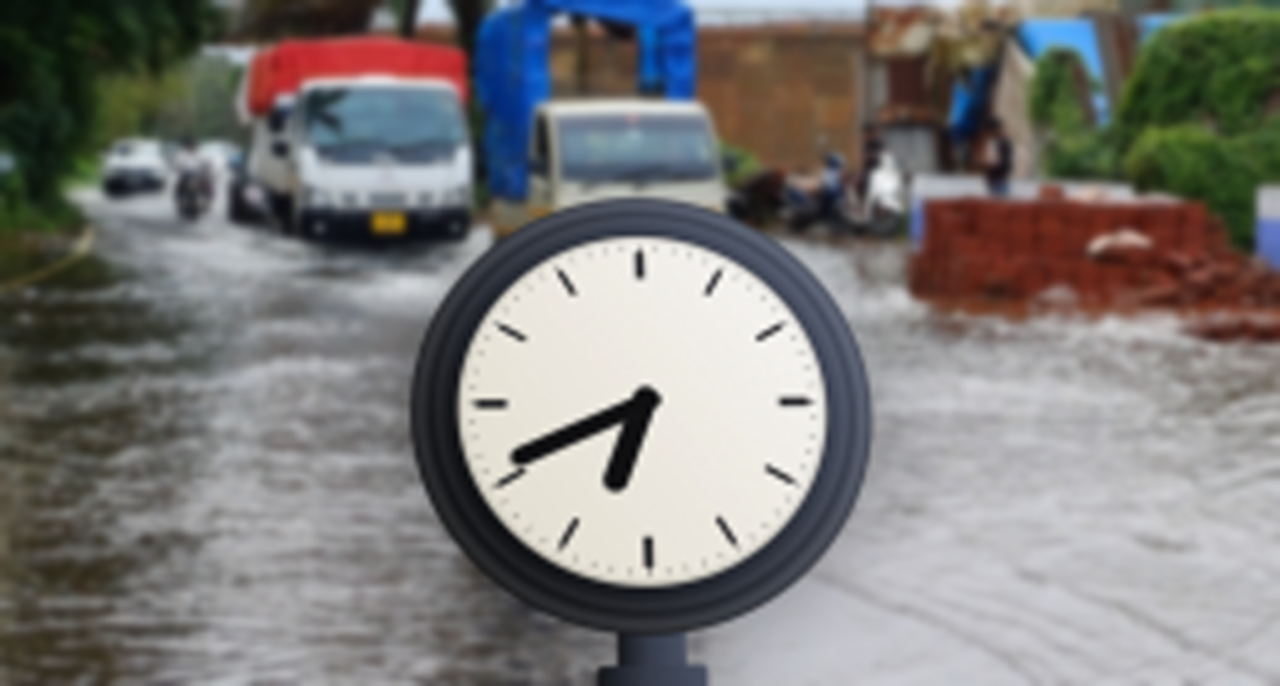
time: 6:41
